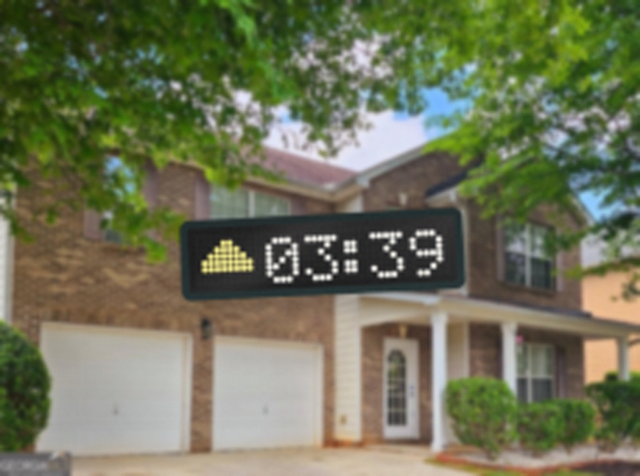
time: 3:39
